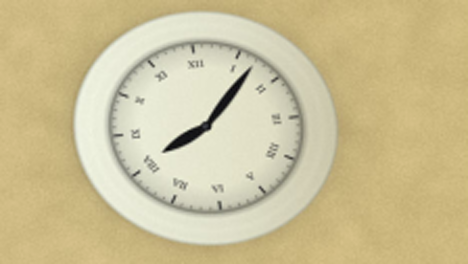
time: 8:07
